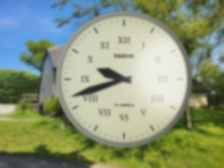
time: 9:42
